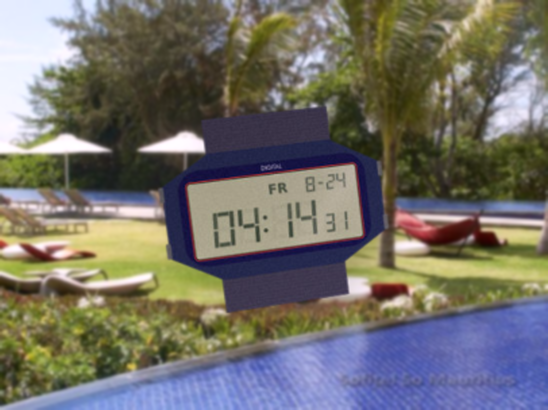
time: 4:14:31
